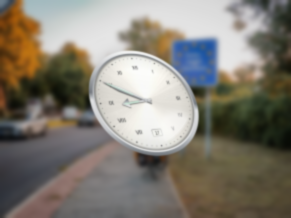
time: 8:50
